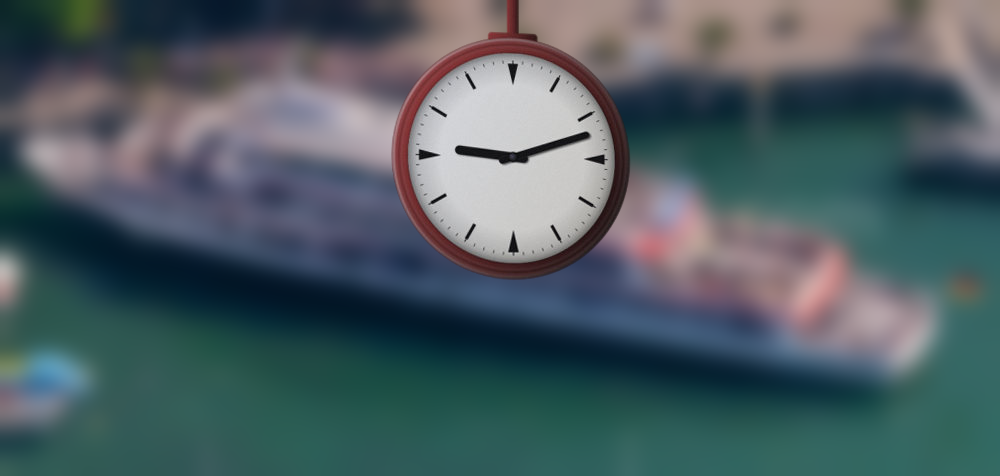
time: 9:12
